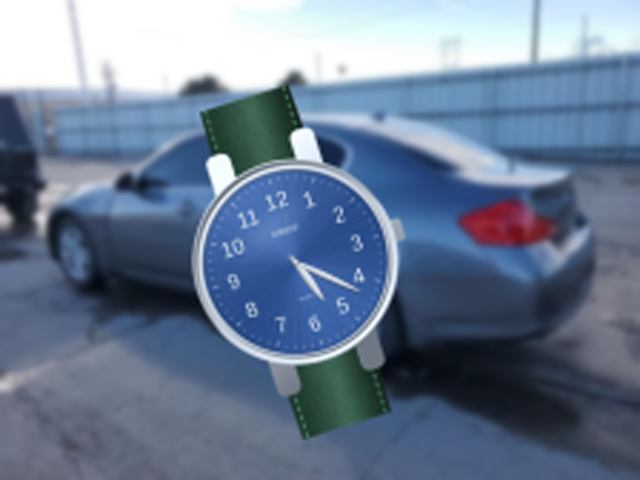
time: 5:22
